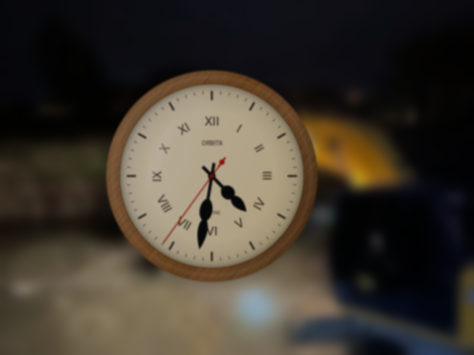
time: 4:31:36
